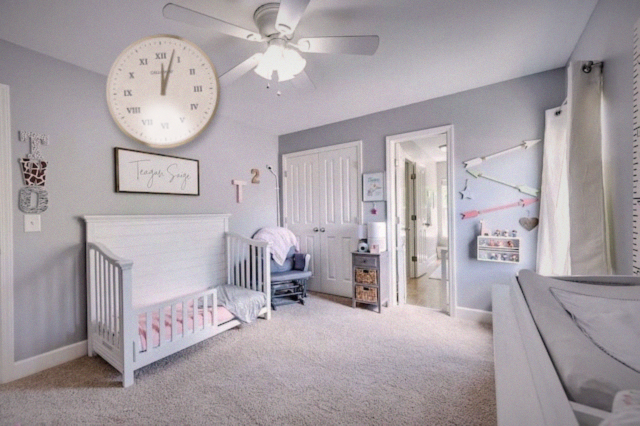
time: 12:03
